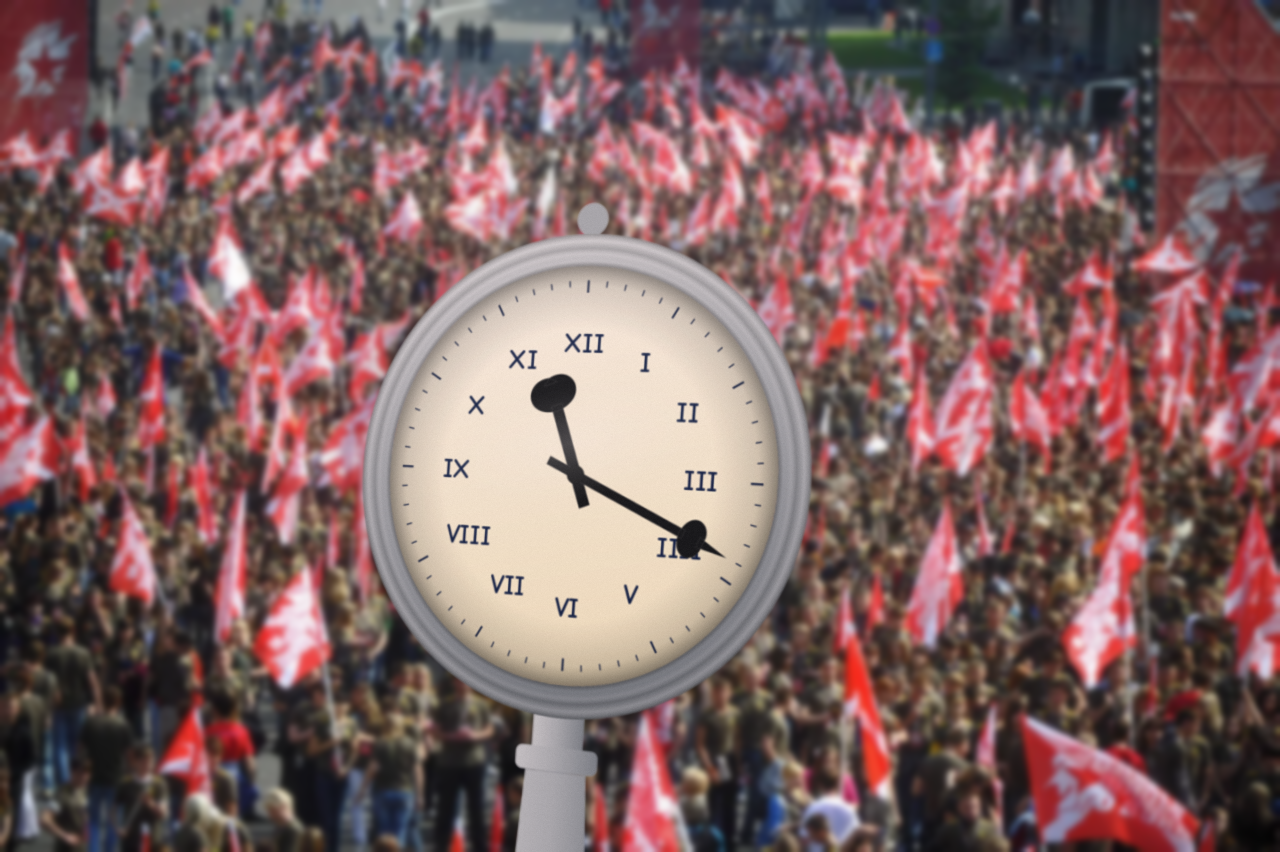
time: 11:19
